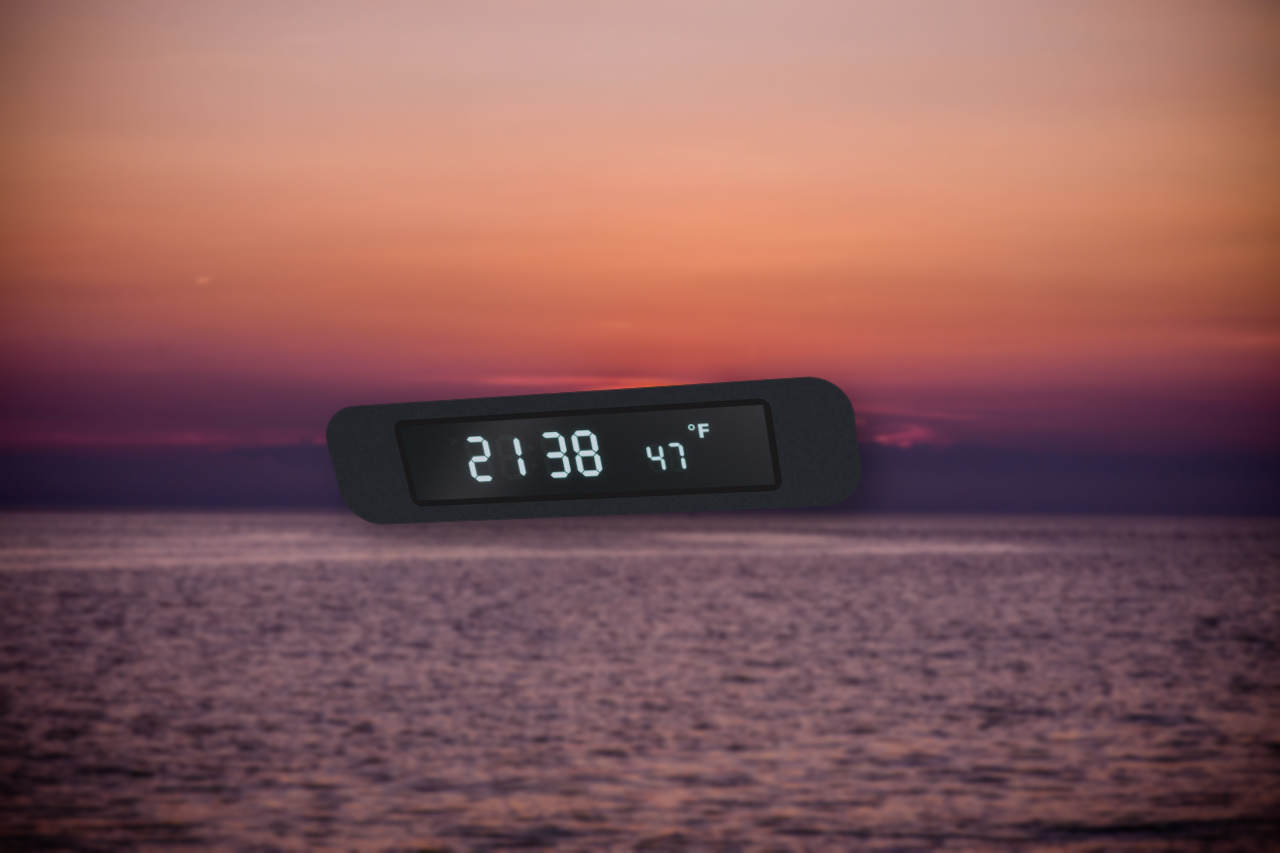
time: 21:38
